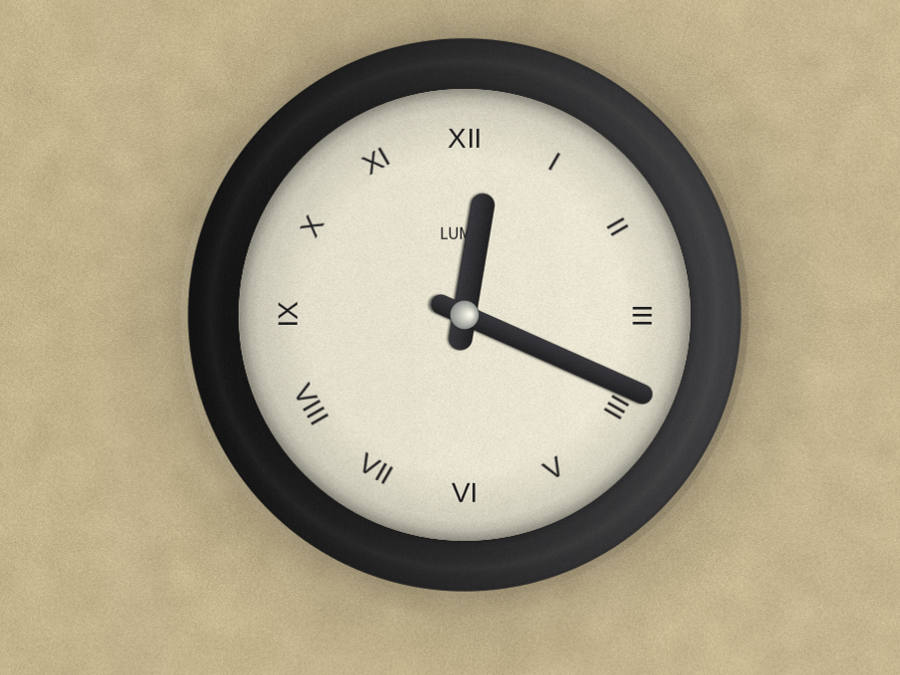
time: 12:19
